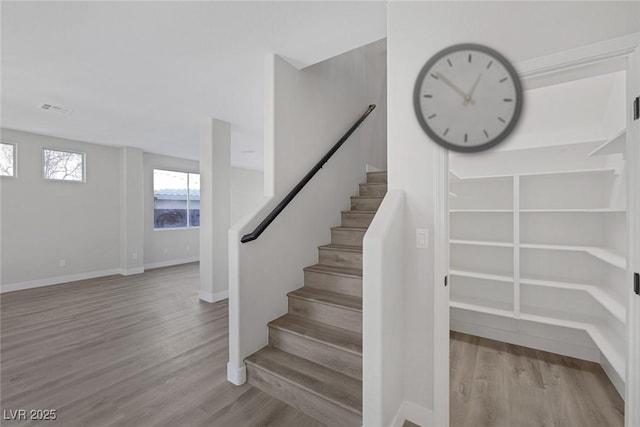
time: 12:51
